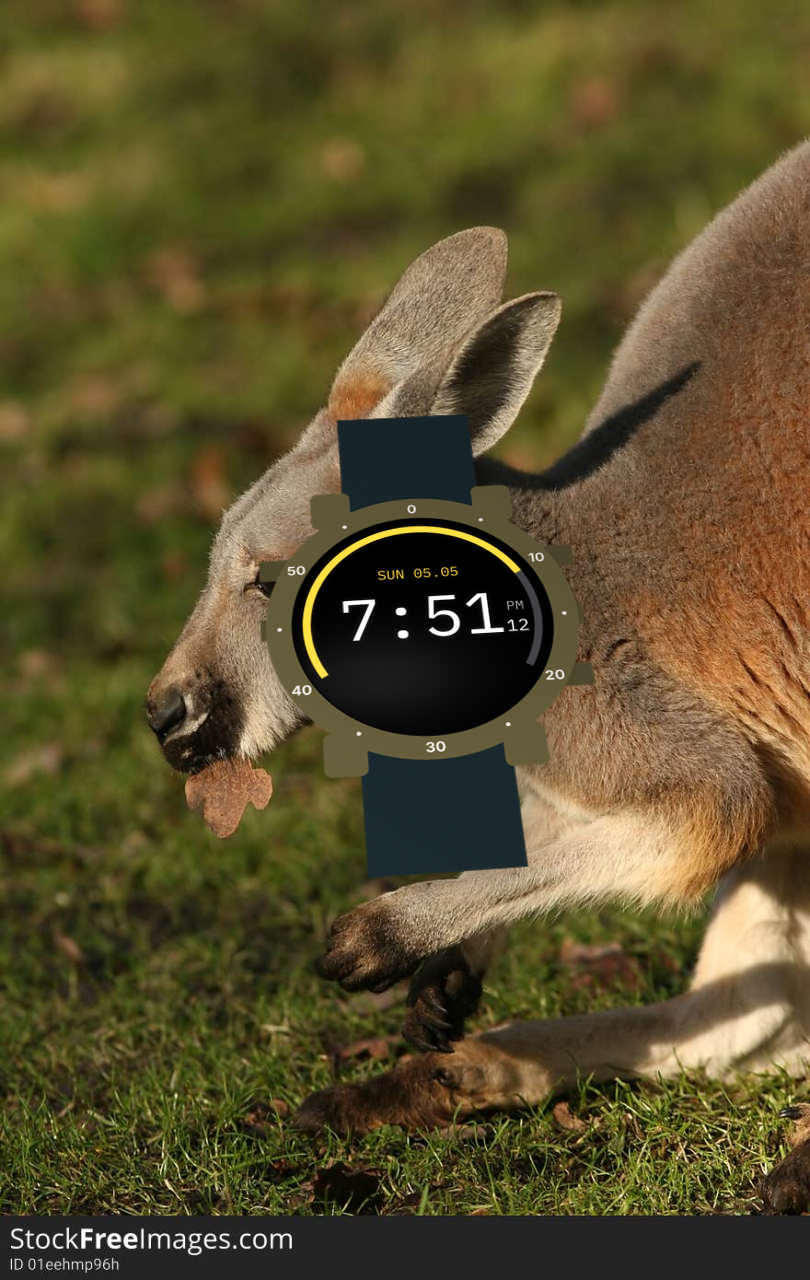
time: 7:51:12
